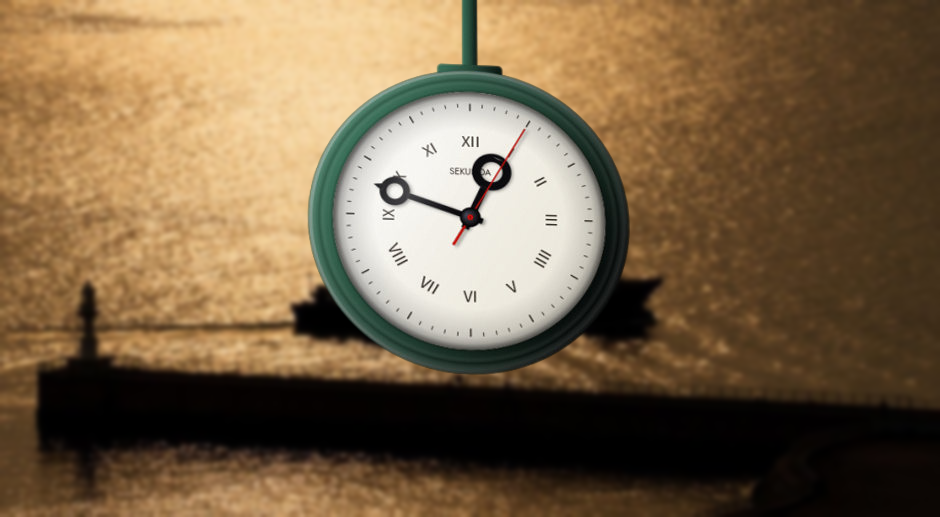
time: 12:48:05
